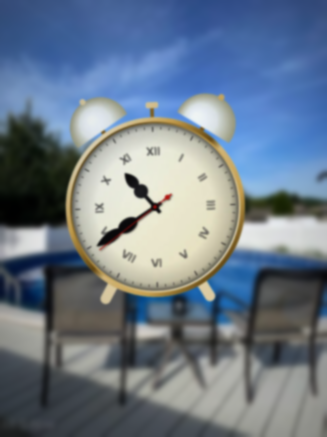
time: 10:39:39
